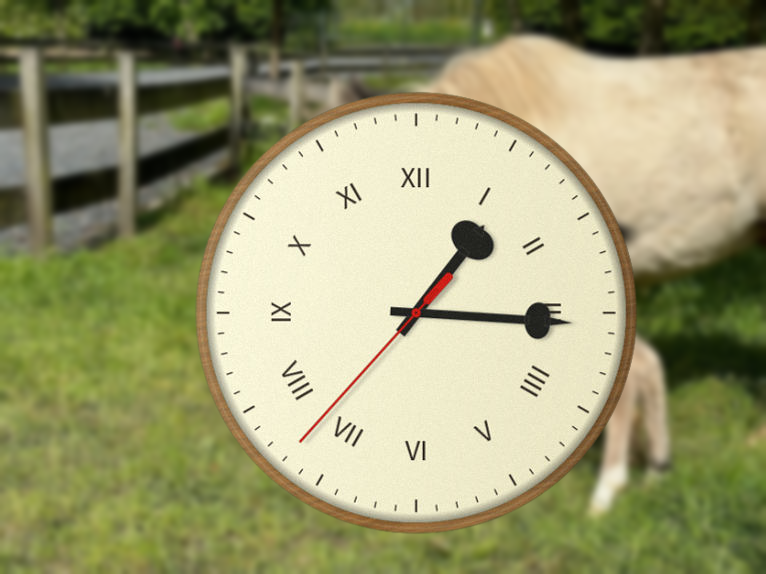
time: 1:15:37
